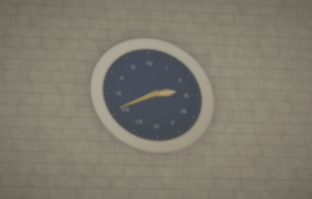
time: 2:41
